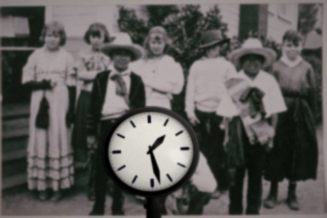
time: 1:28
